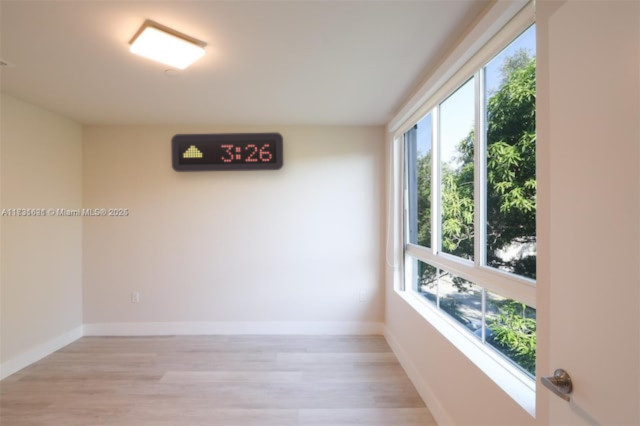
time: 3:26
